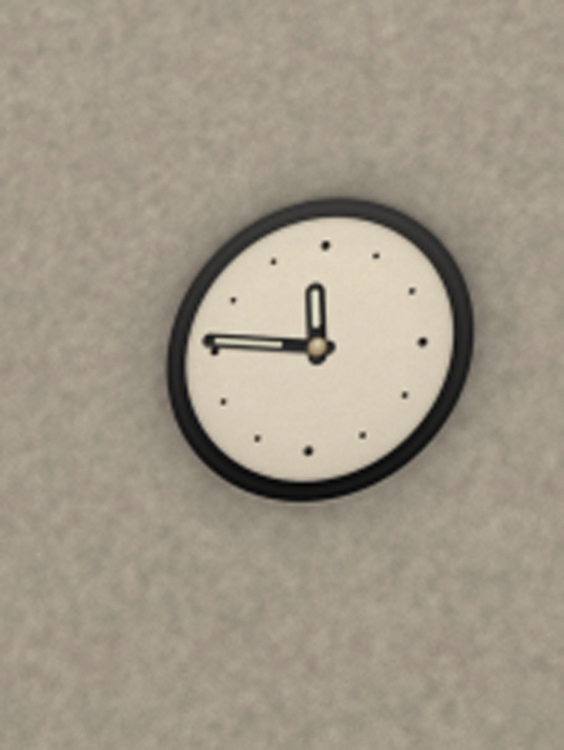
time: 11:46
